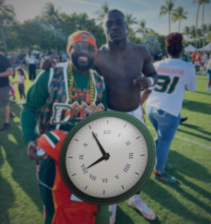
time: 7:55
